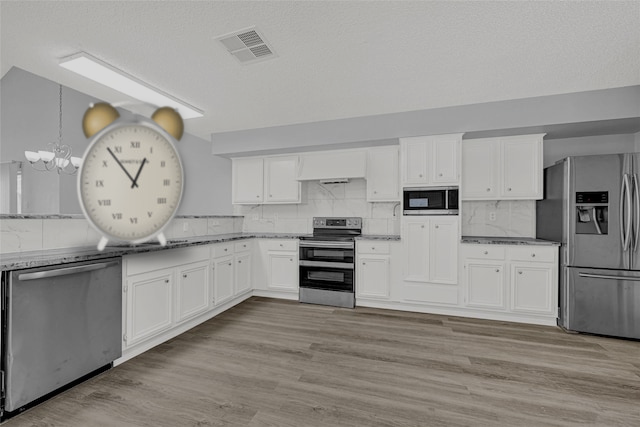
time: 12:53
